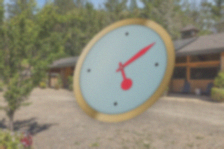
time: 5:09
